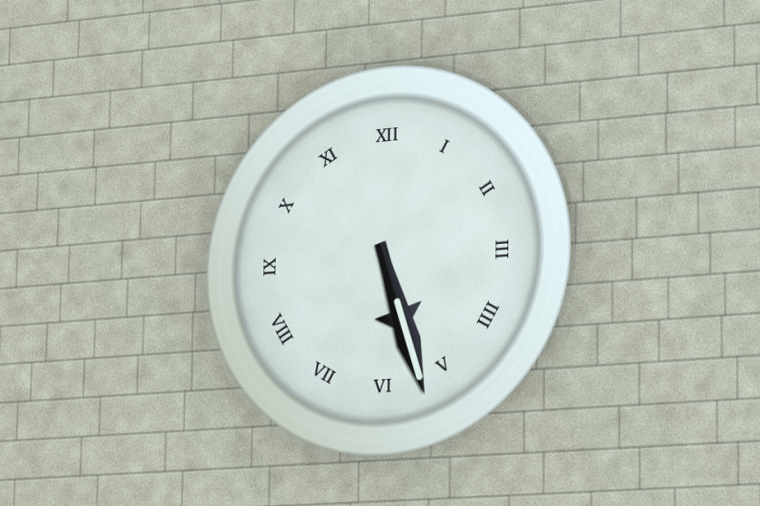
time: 5:27
